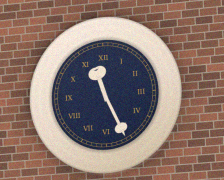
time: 11:26
